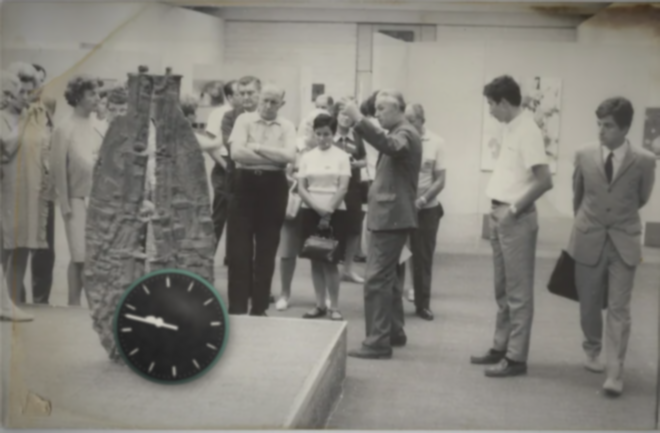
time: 9:48
